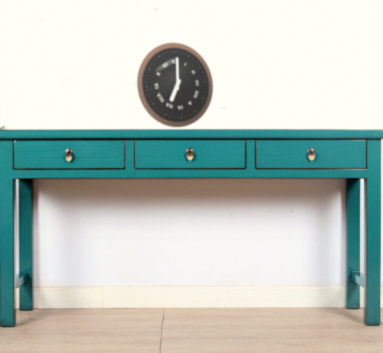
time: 7:01
